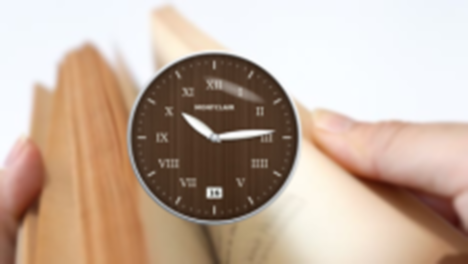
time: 10:14
